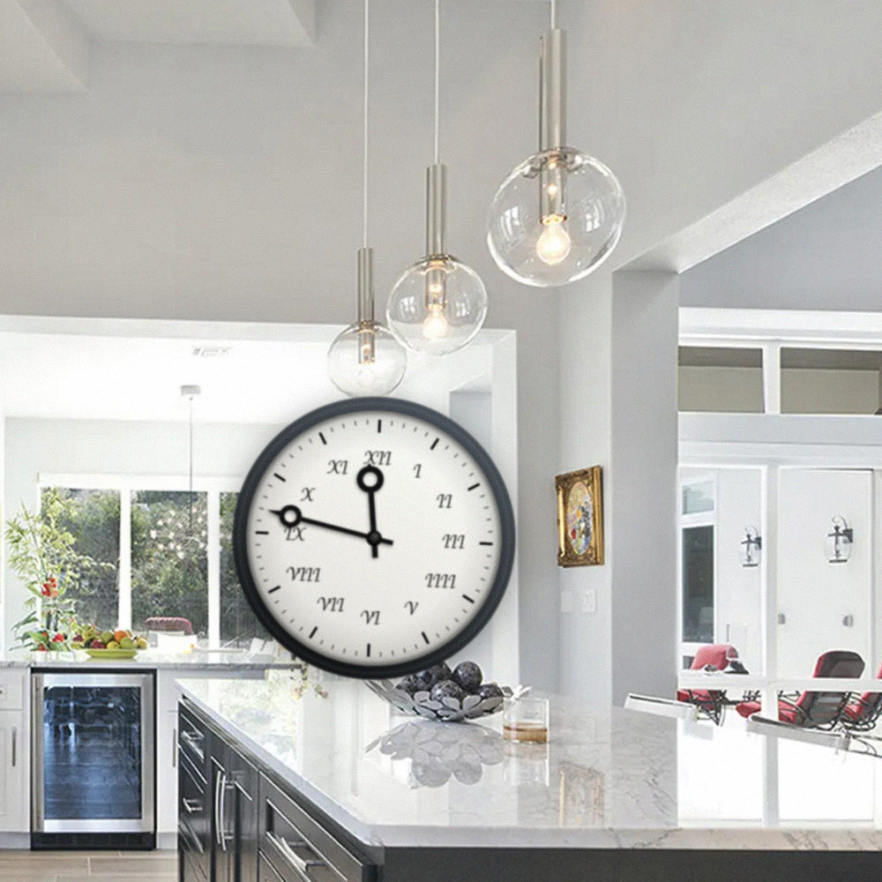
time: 11:47
